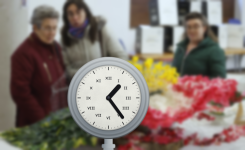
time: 1:24
